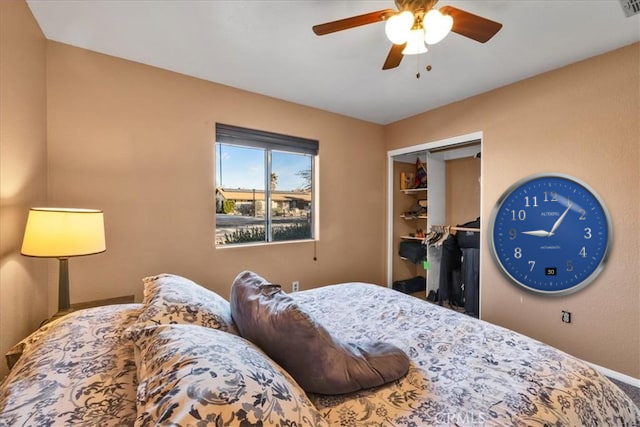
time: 9:06
